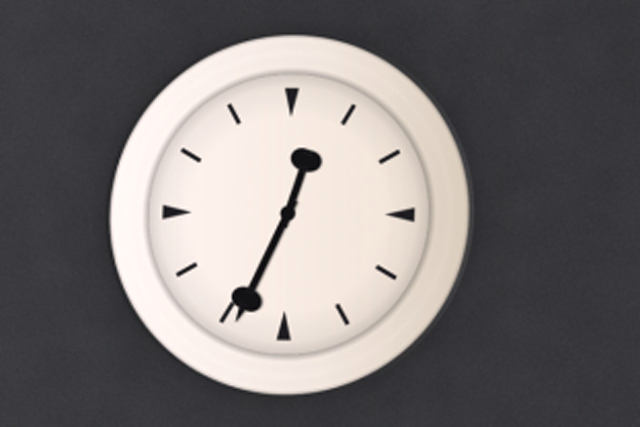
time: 12:34
